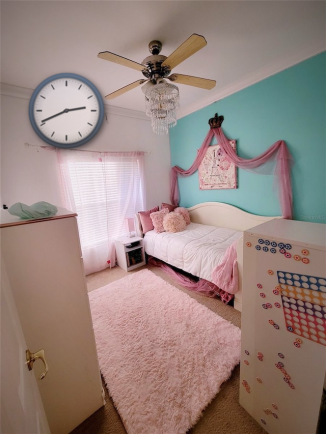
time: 2:41
